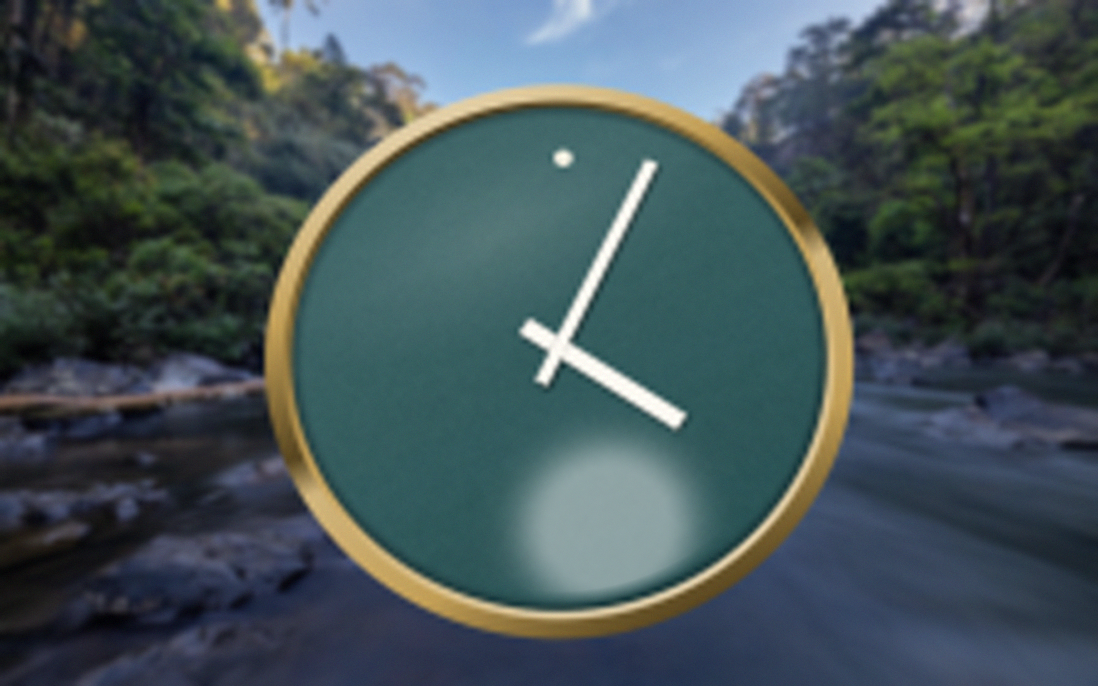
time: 4:04
